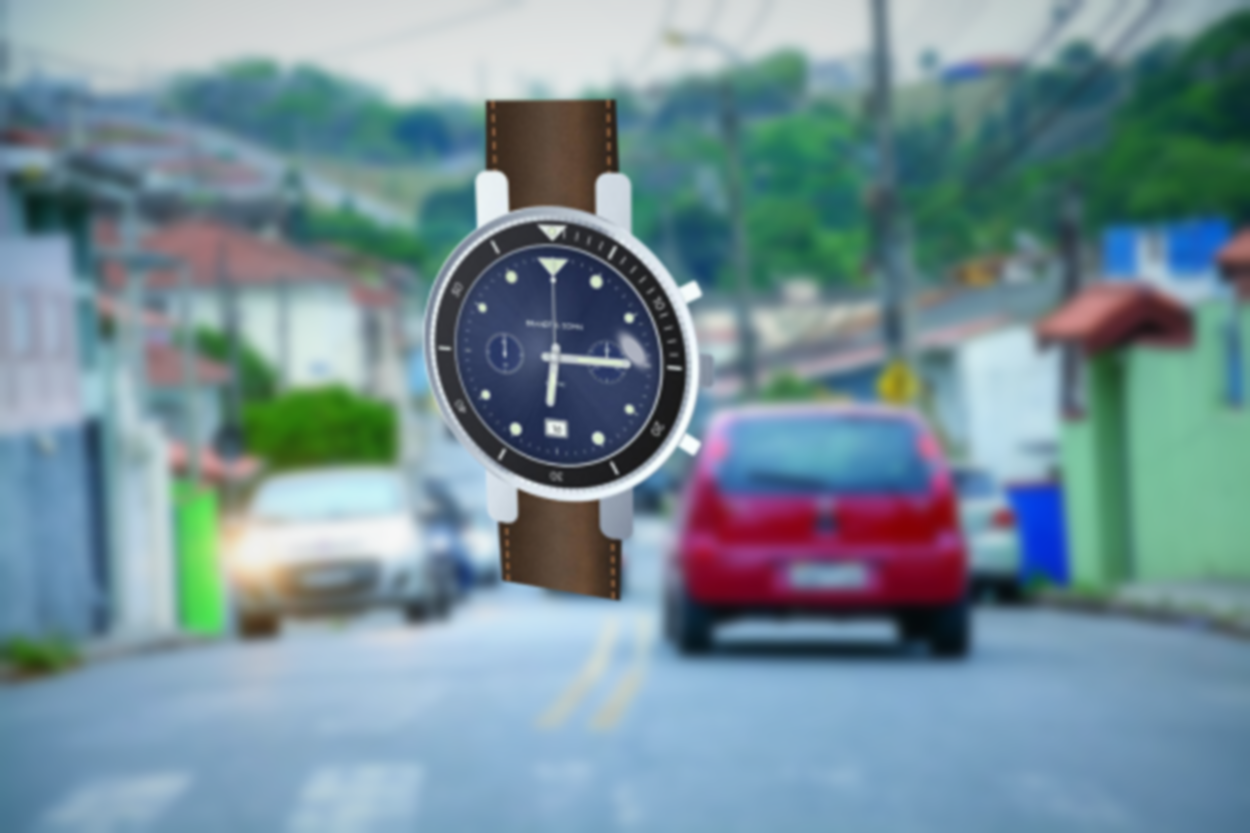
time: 6:15
